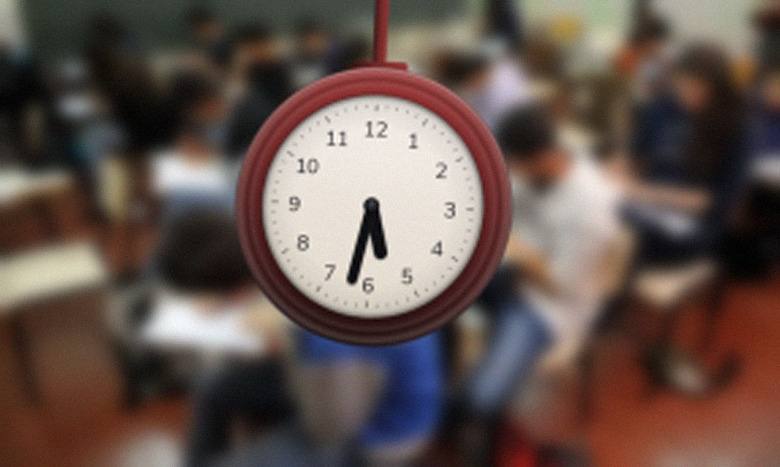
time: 5:32
